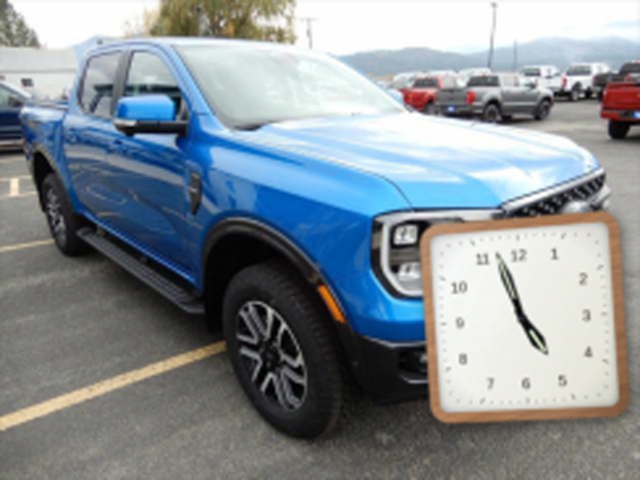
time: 4:57
